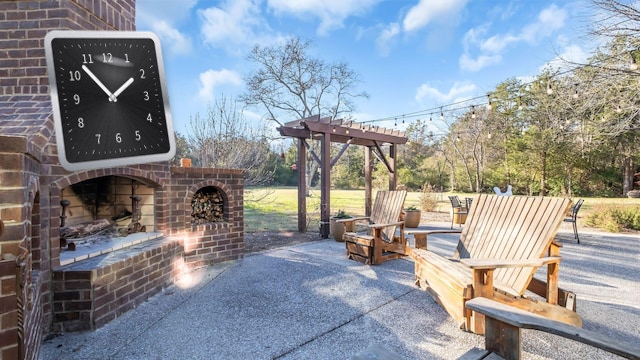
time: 1:53
